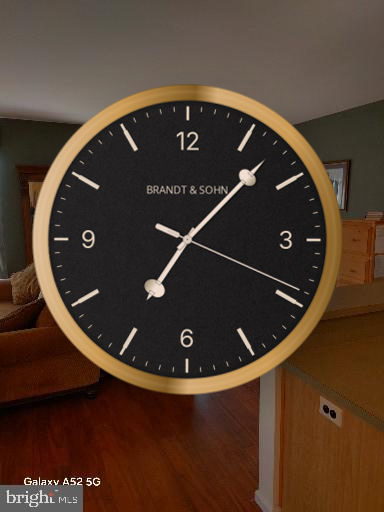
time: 7:07:19
